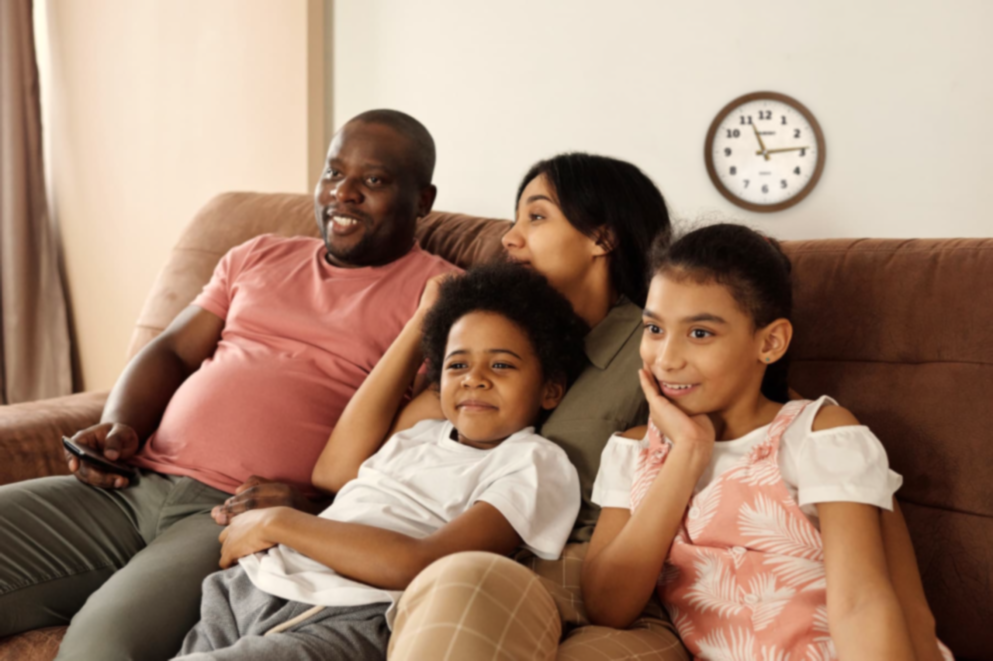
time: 11:14
